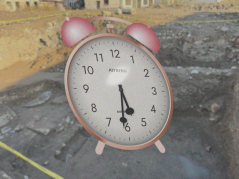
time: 5:31
